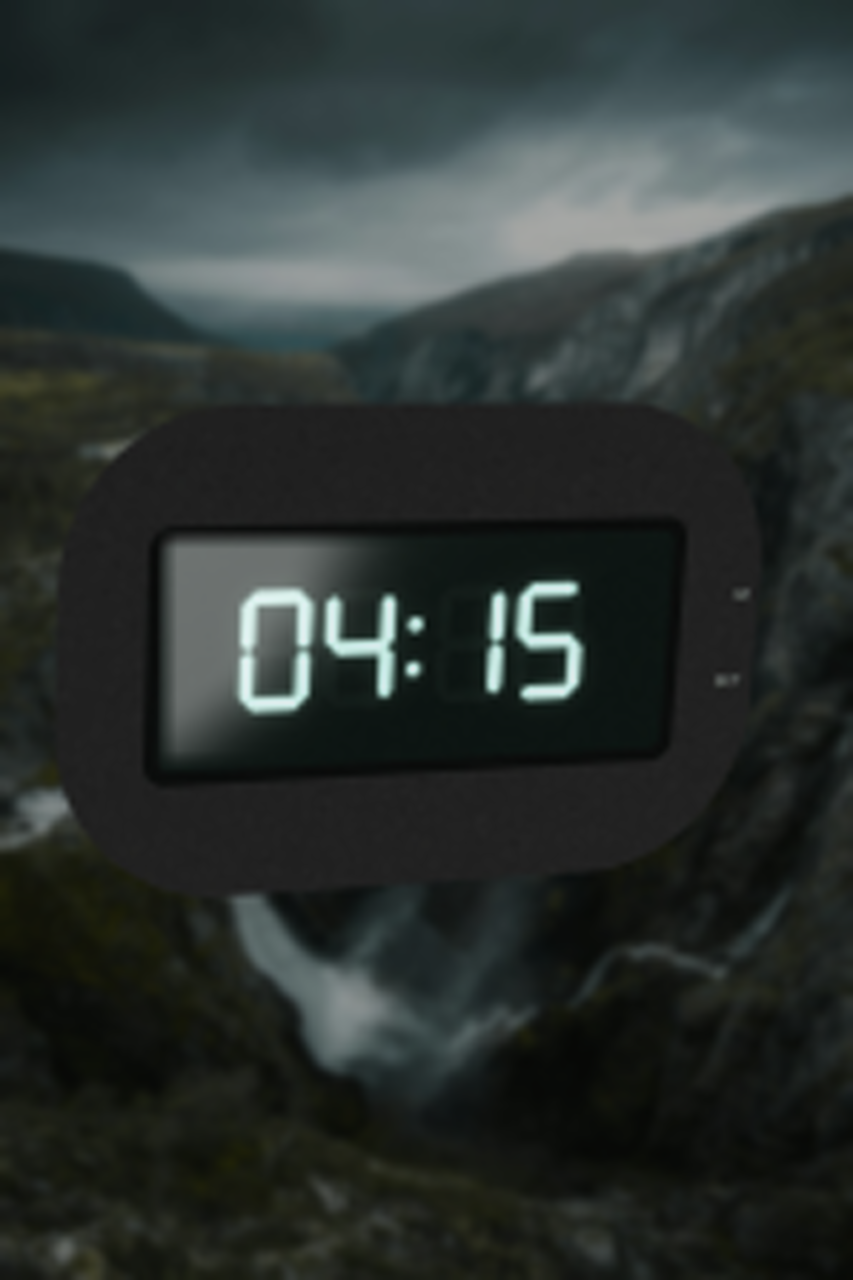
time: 4:15
